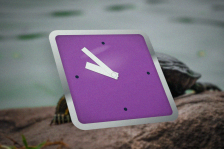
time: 9:54
